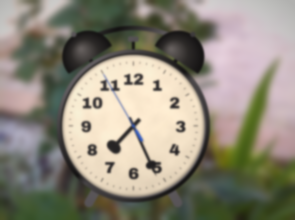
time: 7:25:55
